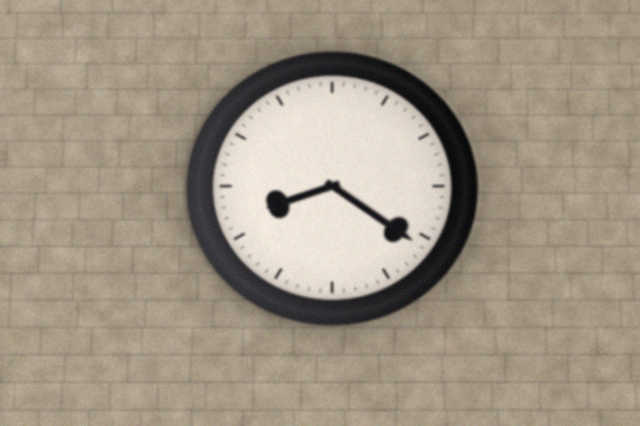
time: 8:21
